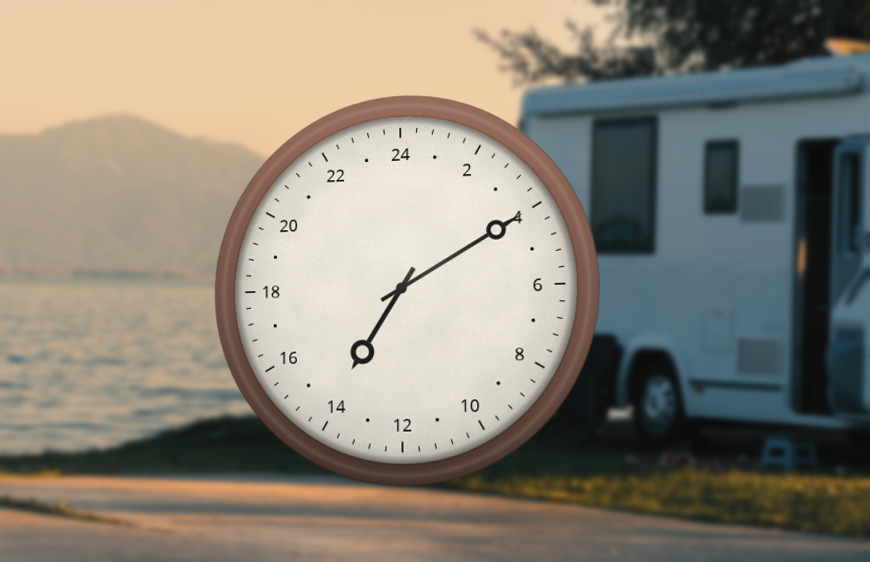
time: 14:10
